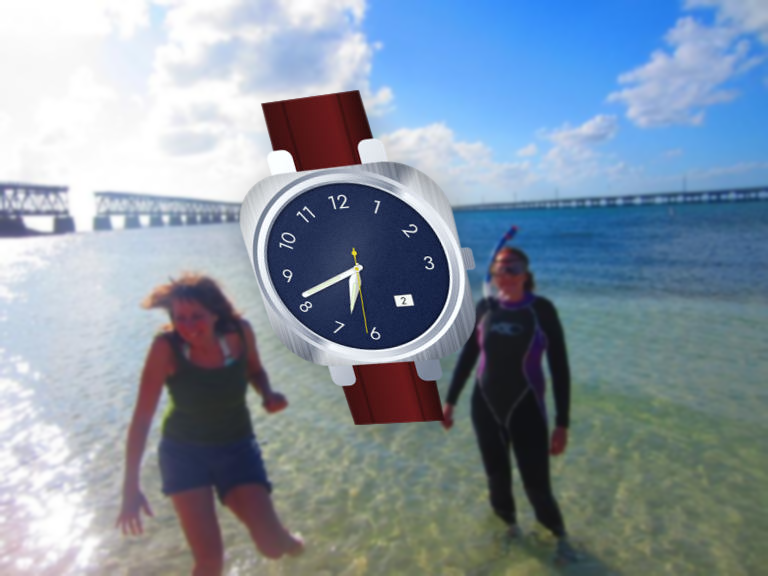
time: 6:41:31
